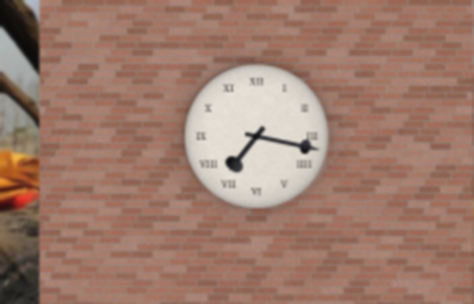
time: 7:17
